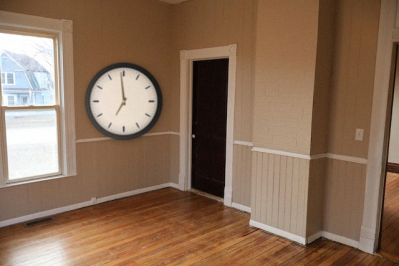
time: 6:59
